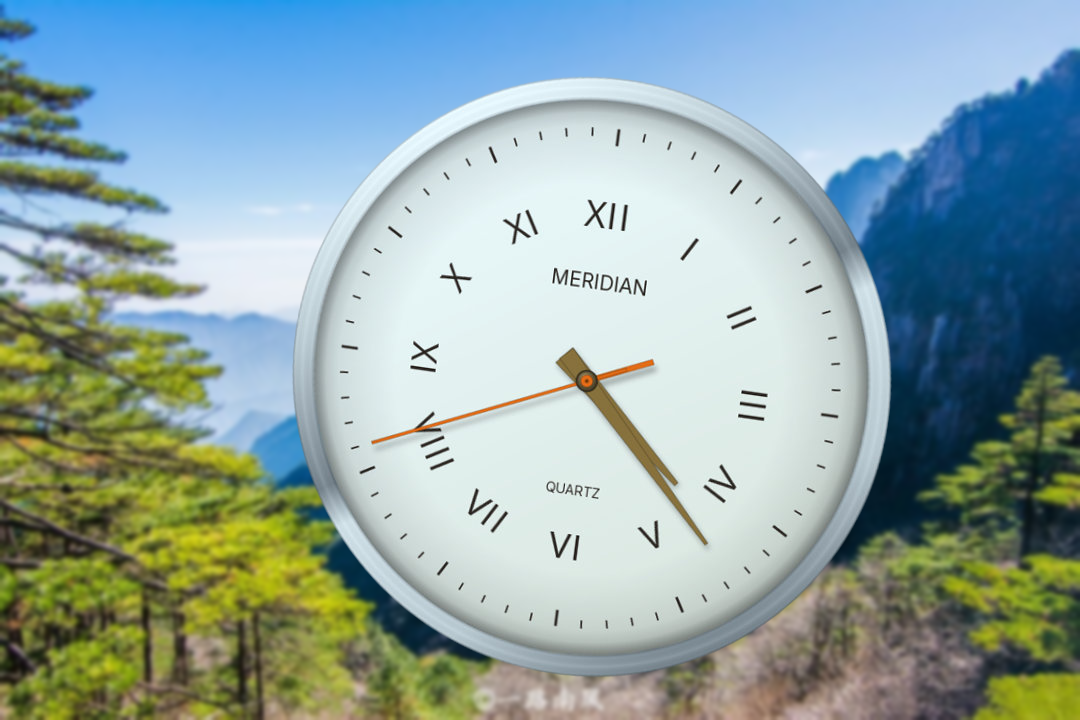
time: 4:22:41
